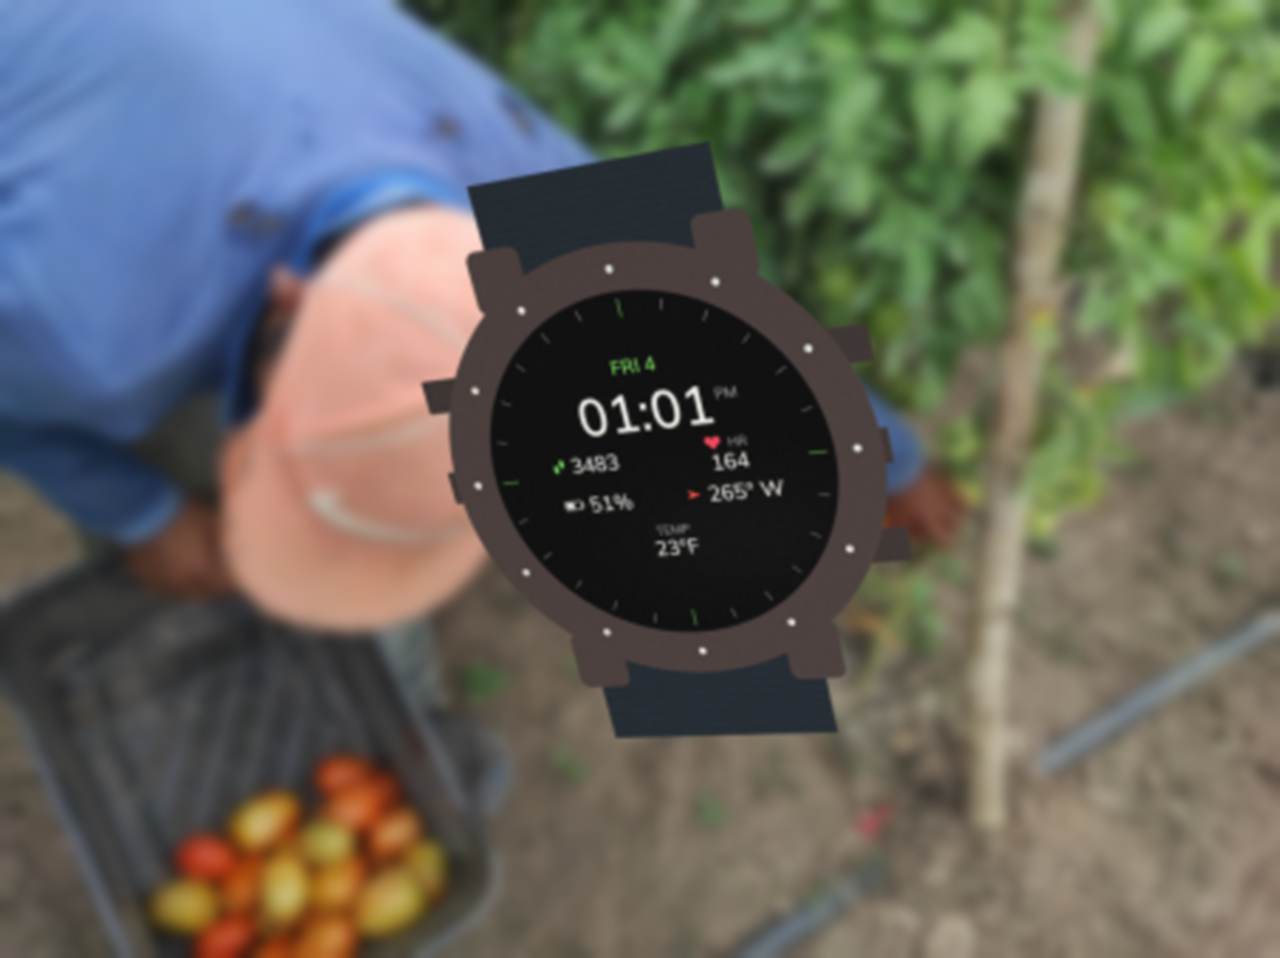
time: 1:01
